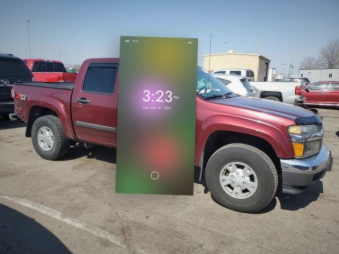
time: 3:23
